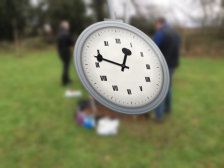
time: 12:48
